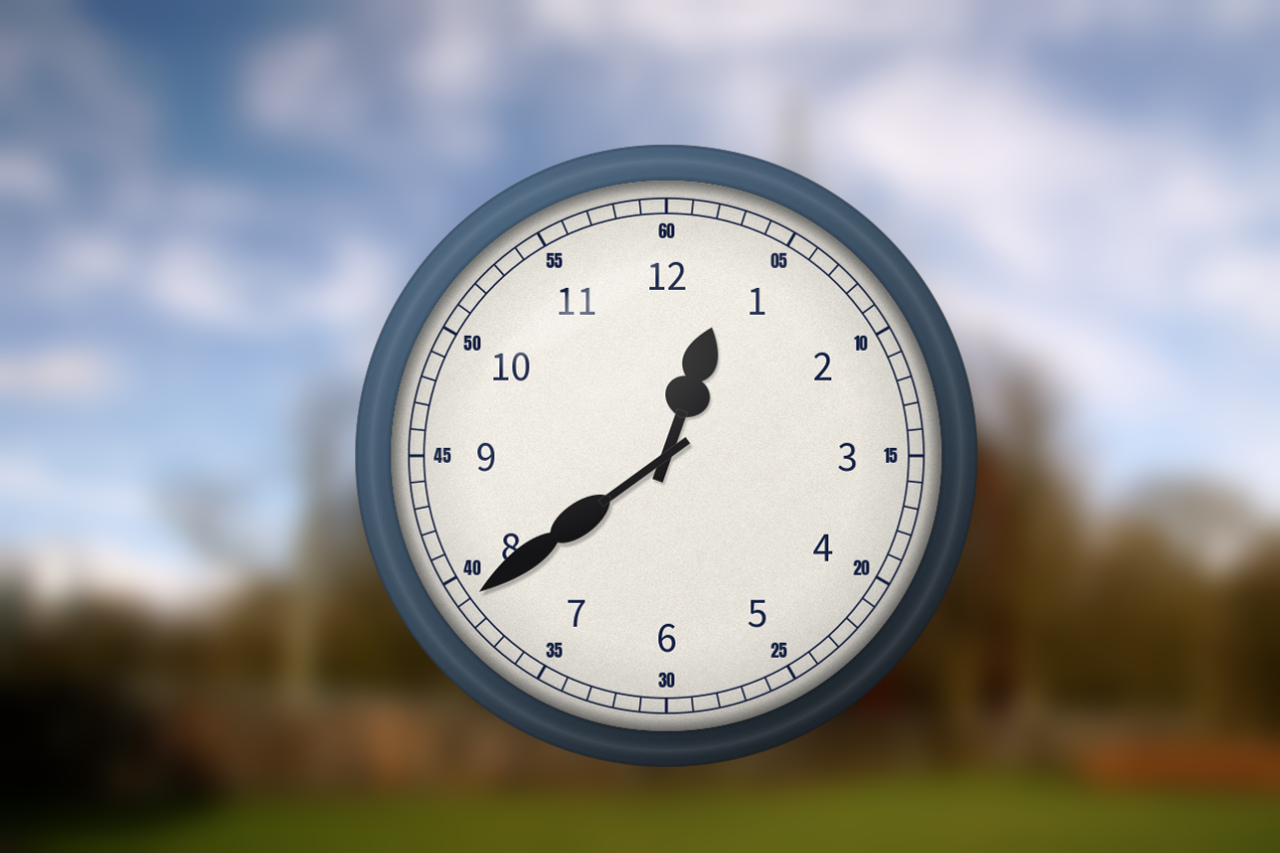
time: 12:39
